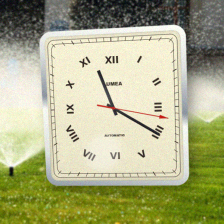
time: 11:20:17
